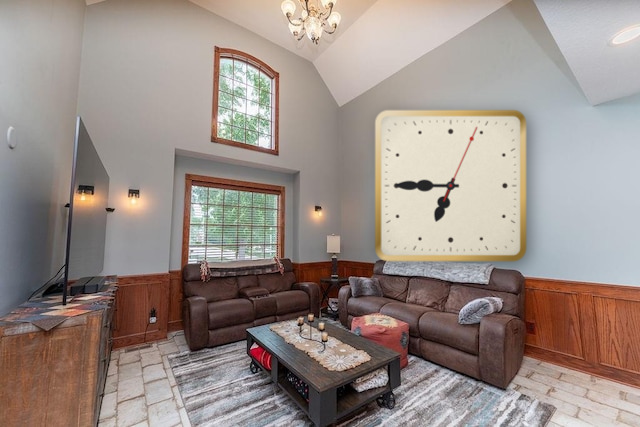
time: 6:45:04
